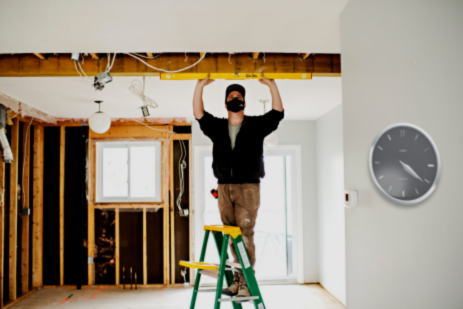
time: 4:21
